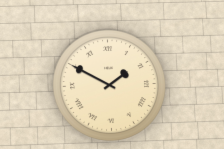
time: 1:50
